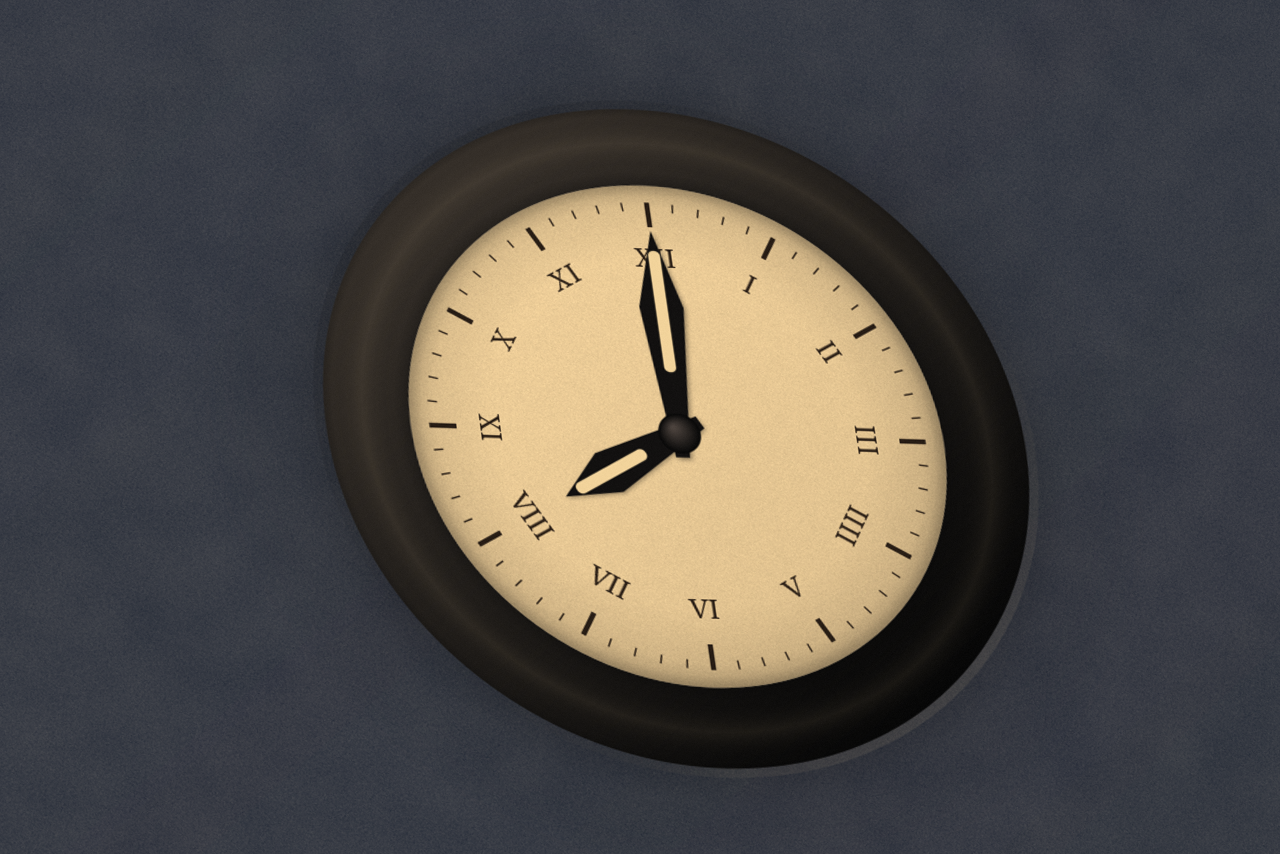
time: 8:00
